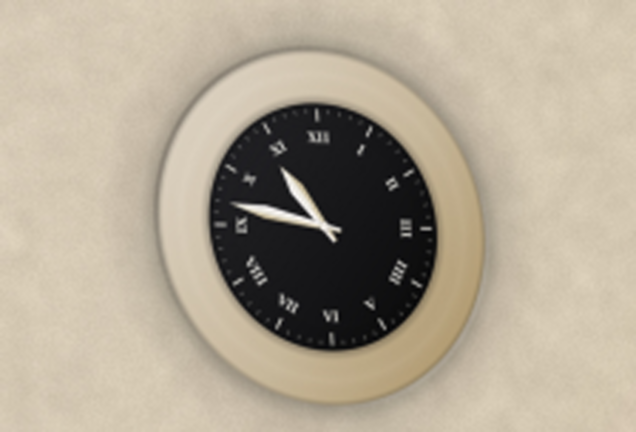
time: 10:47
